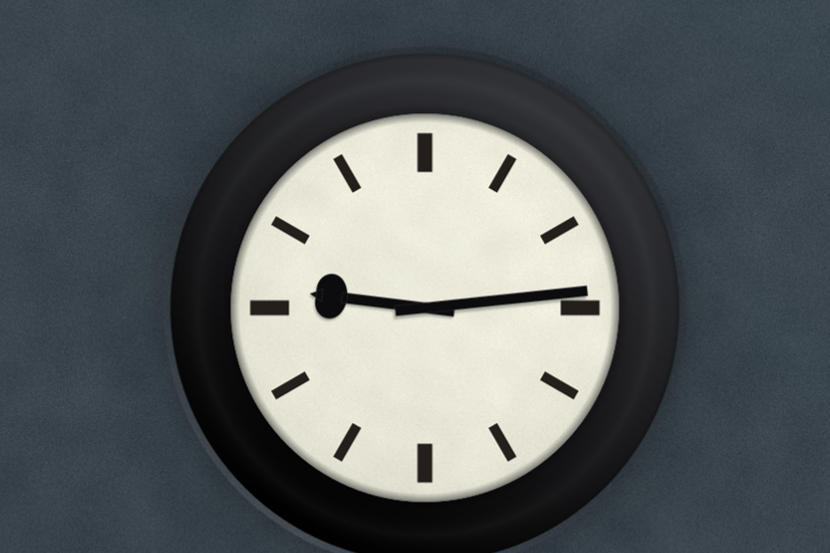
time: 9:14
